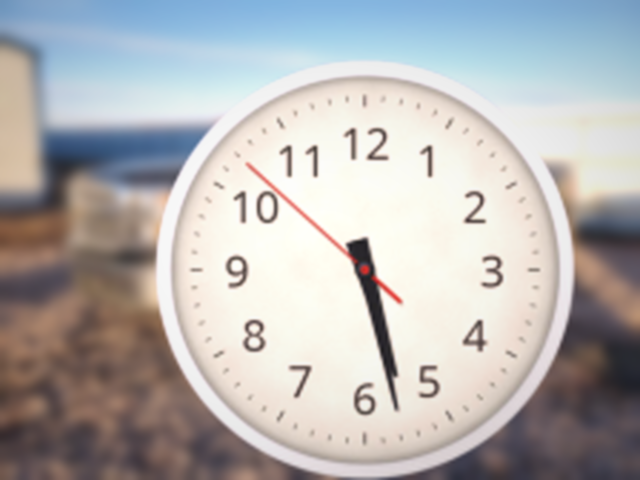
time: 5:27:52
